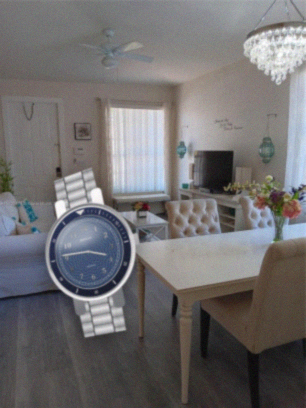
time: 3:46
